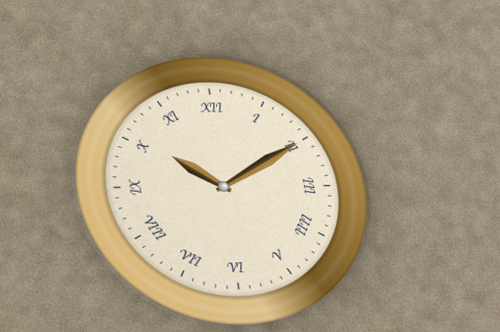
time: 10:10
